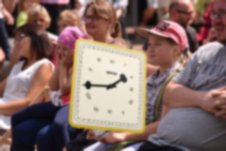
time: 1:44
